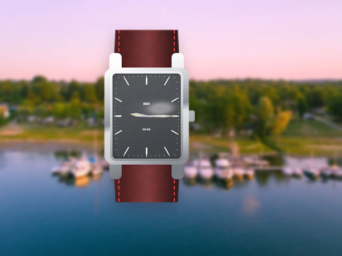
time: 9:15
